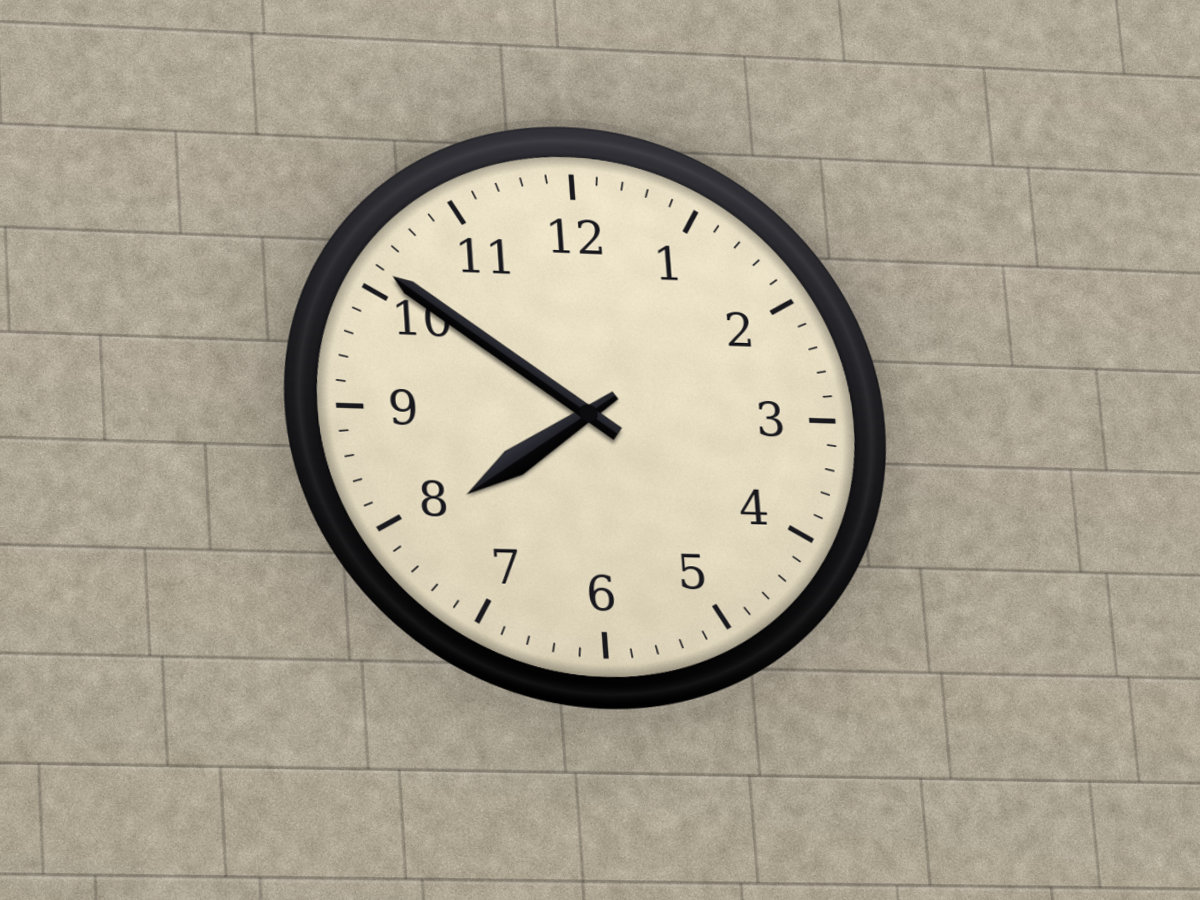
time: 7:51
